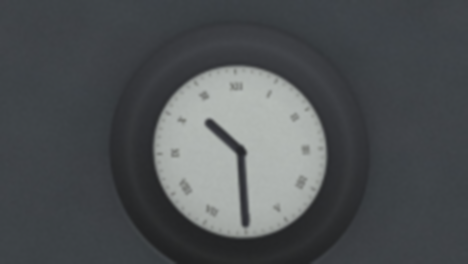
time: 10:30
